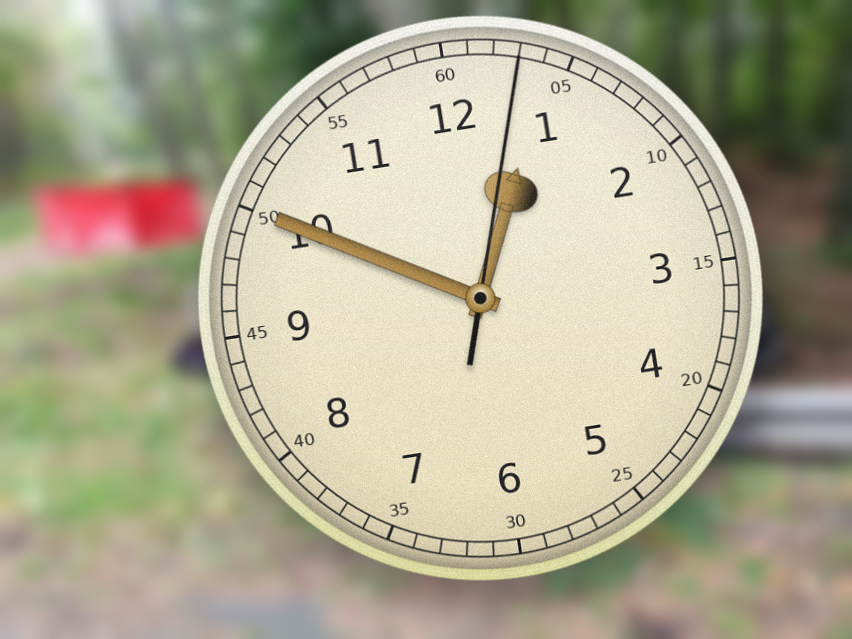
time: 12:50:03
